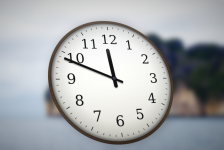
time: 11:49
